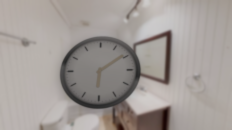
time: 6:09
